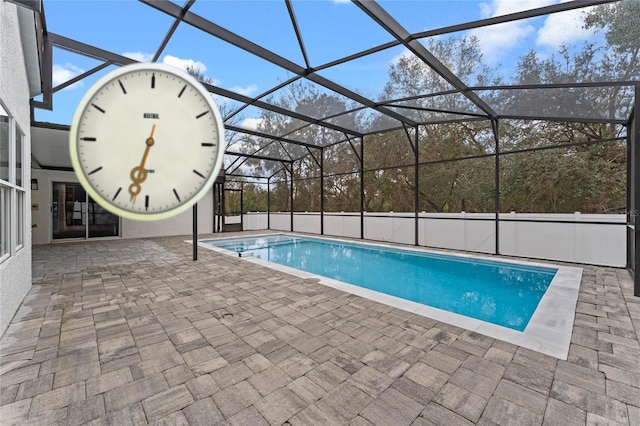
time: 6:32:32
